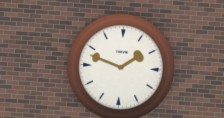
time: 1:48
